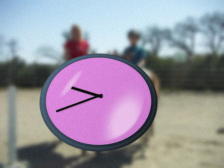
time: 9:41
